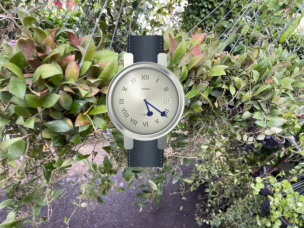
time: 5:21
